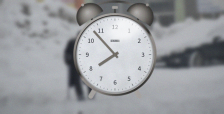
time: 7:53
